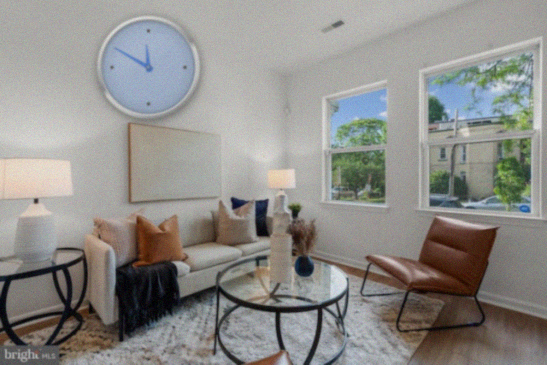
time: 11:50
